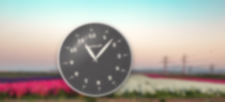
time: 11:08
